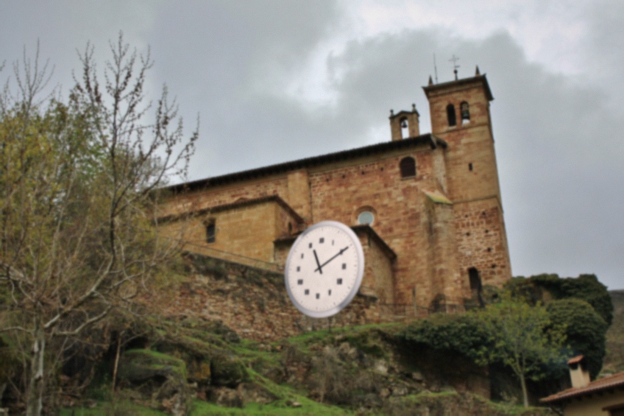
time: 11:10
